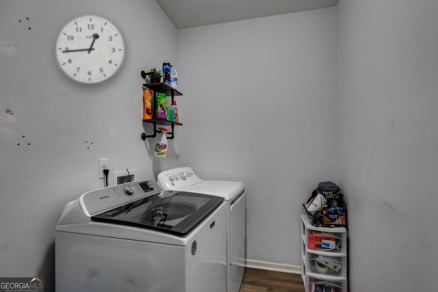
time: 12:44
